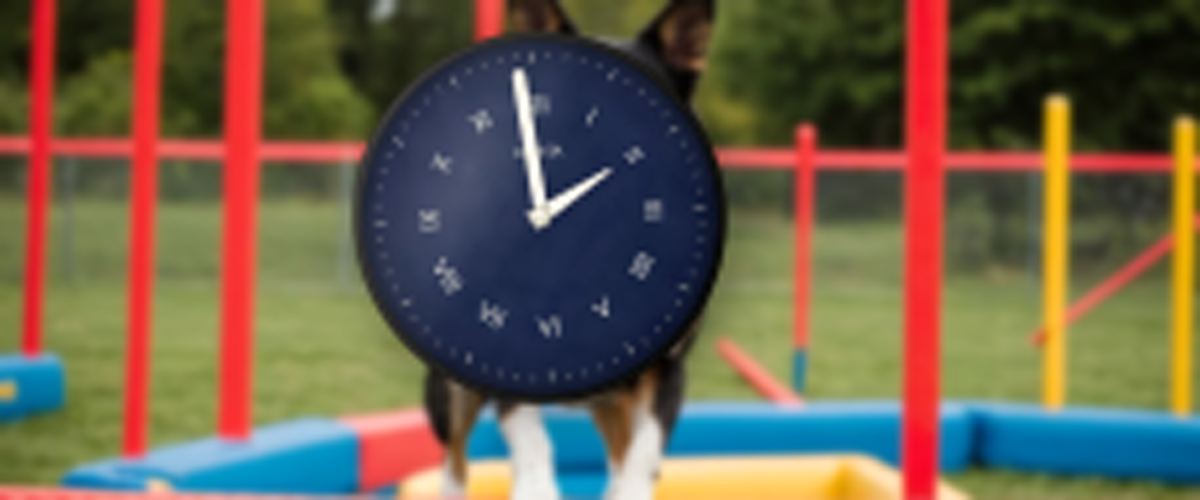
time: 1:59
